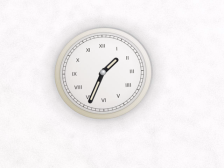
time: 1:34
